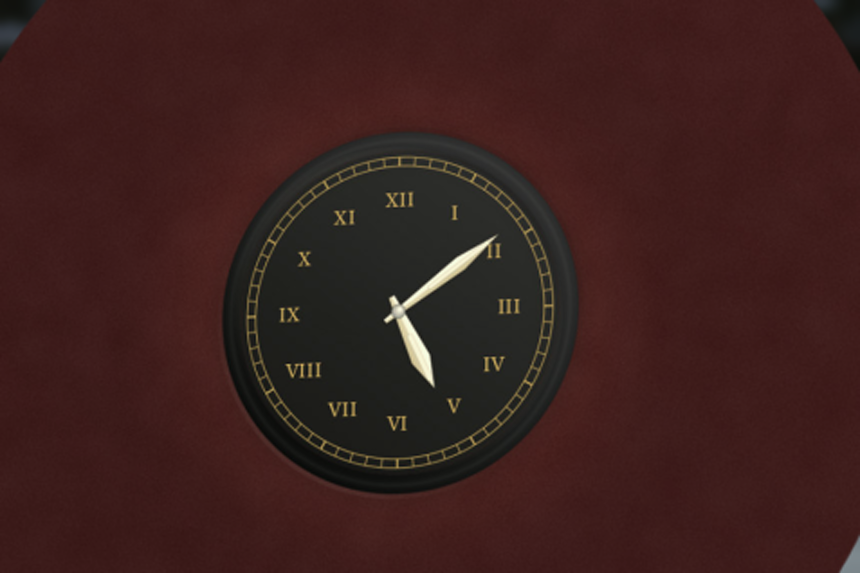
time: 5:09
